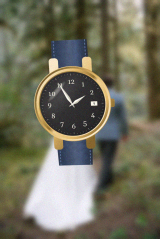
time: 1:55
